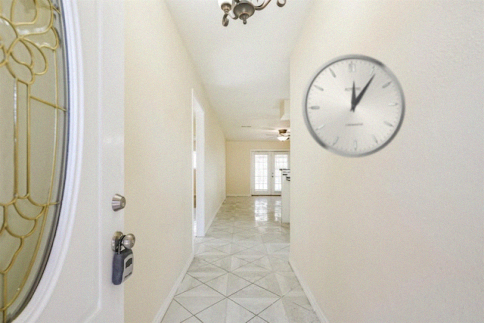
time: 12:06
